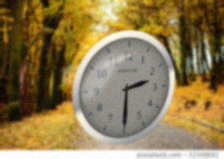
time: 2:30
